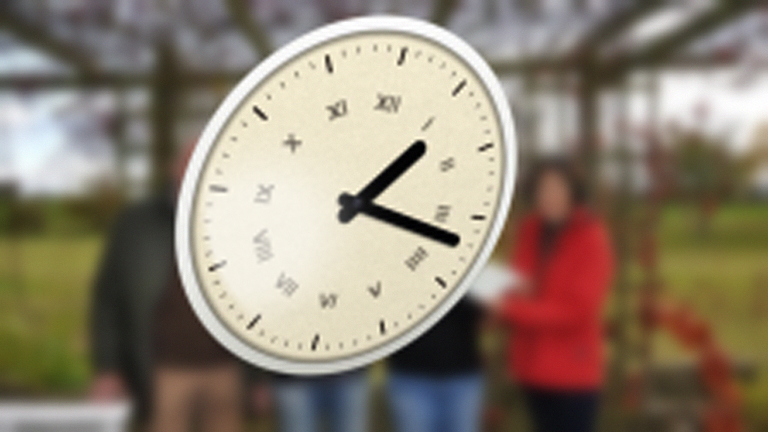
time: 1:17
